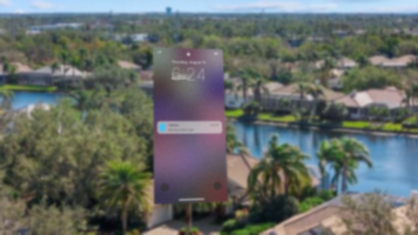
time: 6:24
